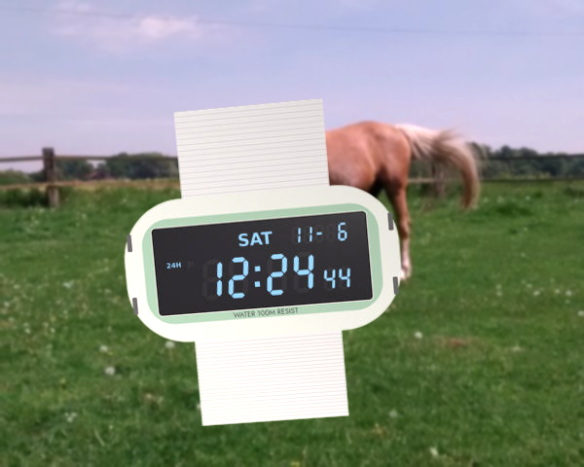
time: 12:24:44
